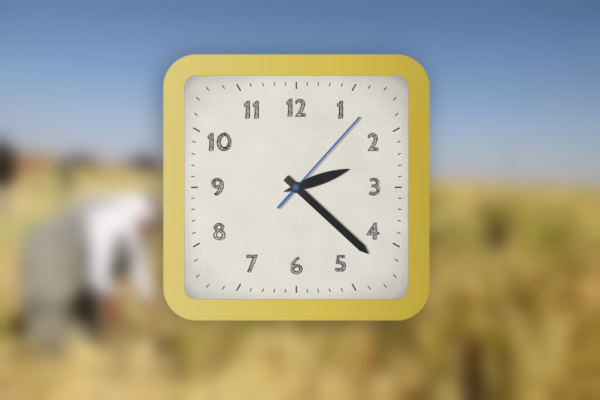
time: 2:22:07
